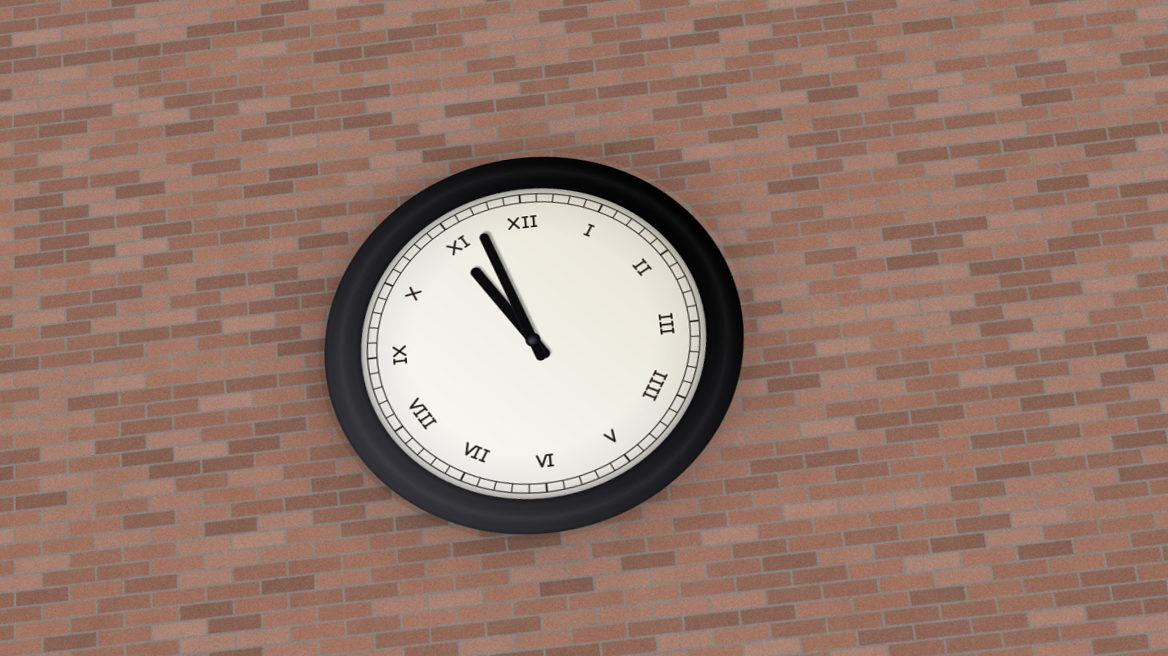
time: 10:57
